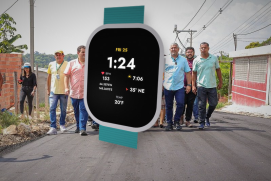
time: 1:24
